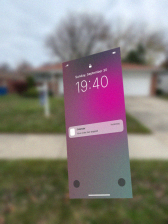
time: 19:40
